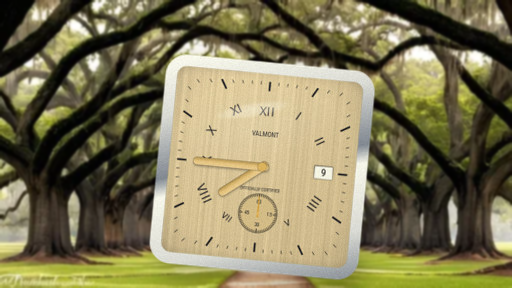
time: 7:45
